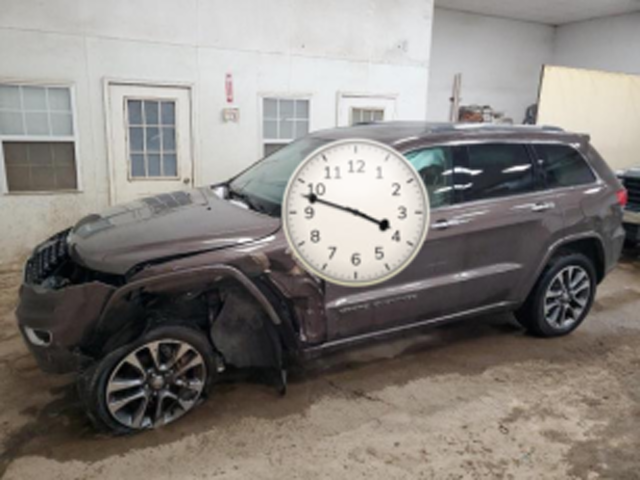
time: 3:48
